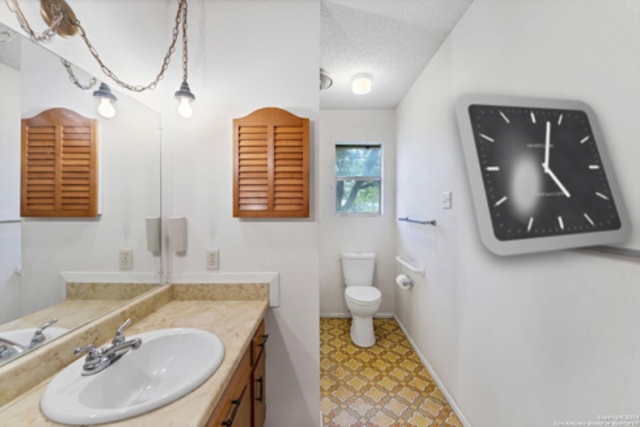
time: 5:03
